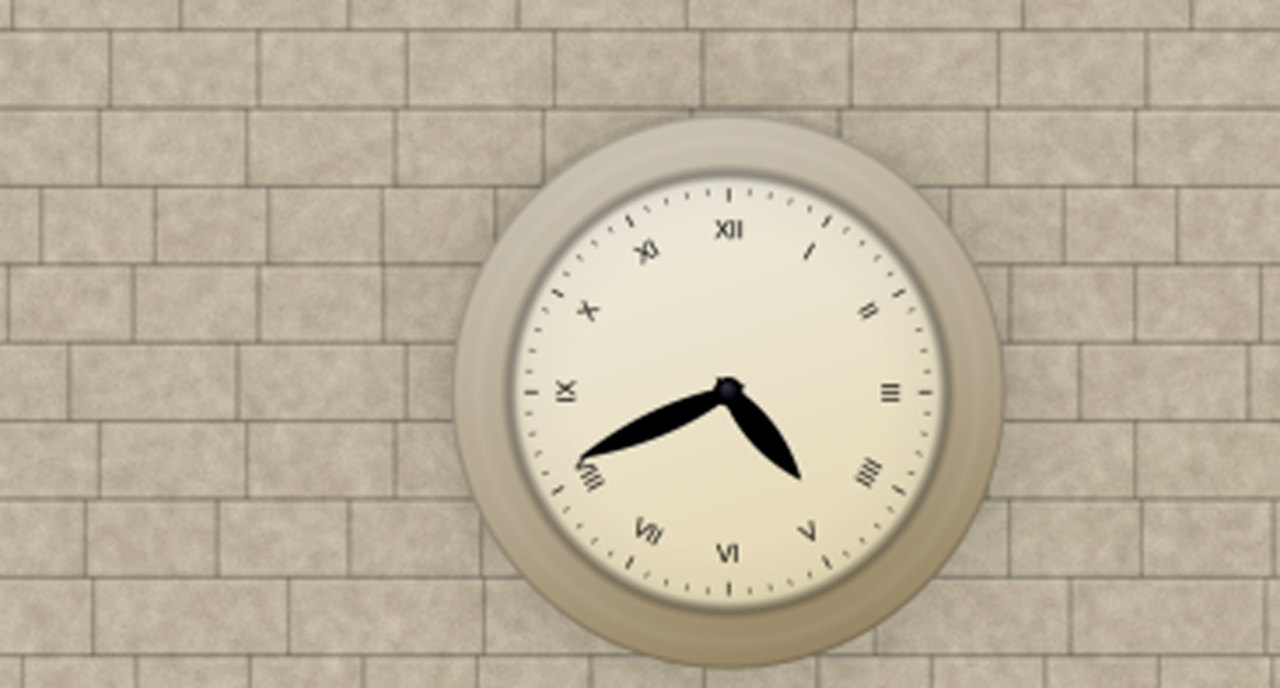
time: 4:41
